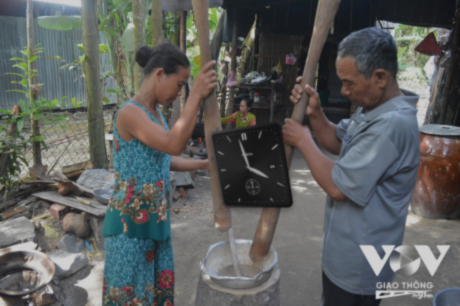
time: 3:58
